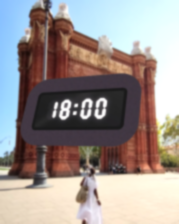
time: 18:00
